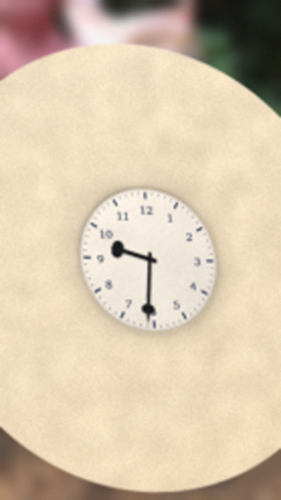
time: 9:31
